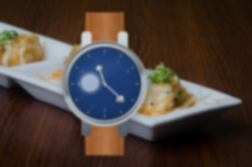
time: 11:22
